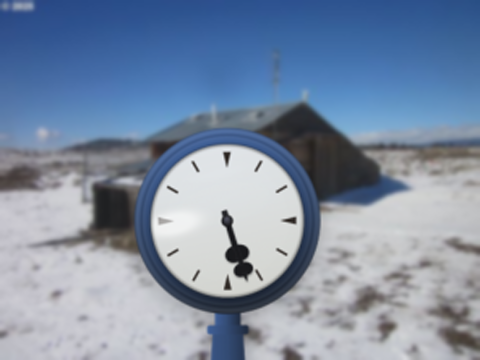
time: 5:27
